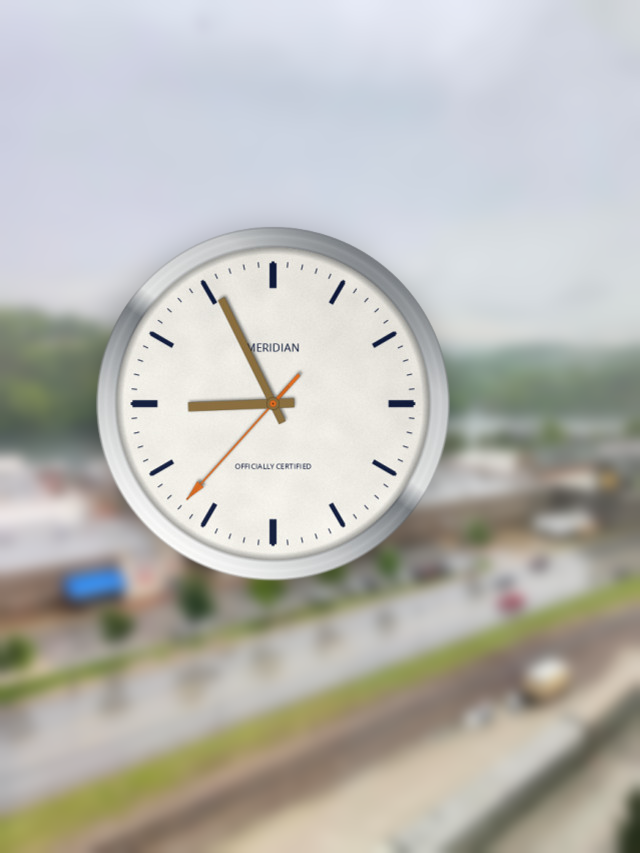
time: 8:55:37
